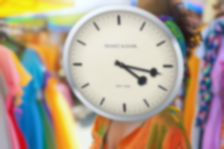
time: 4:17
